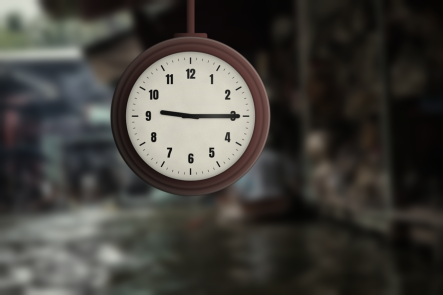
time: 9:15
